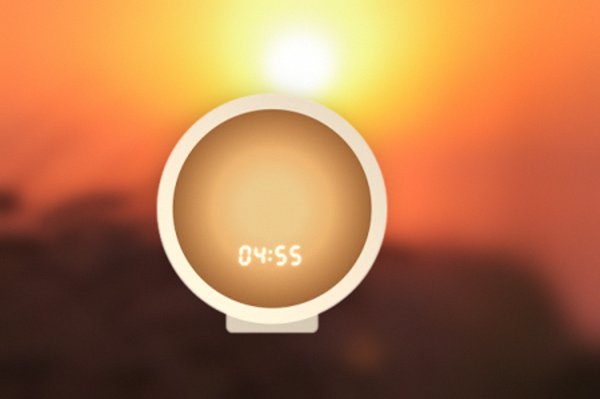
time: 4:55
